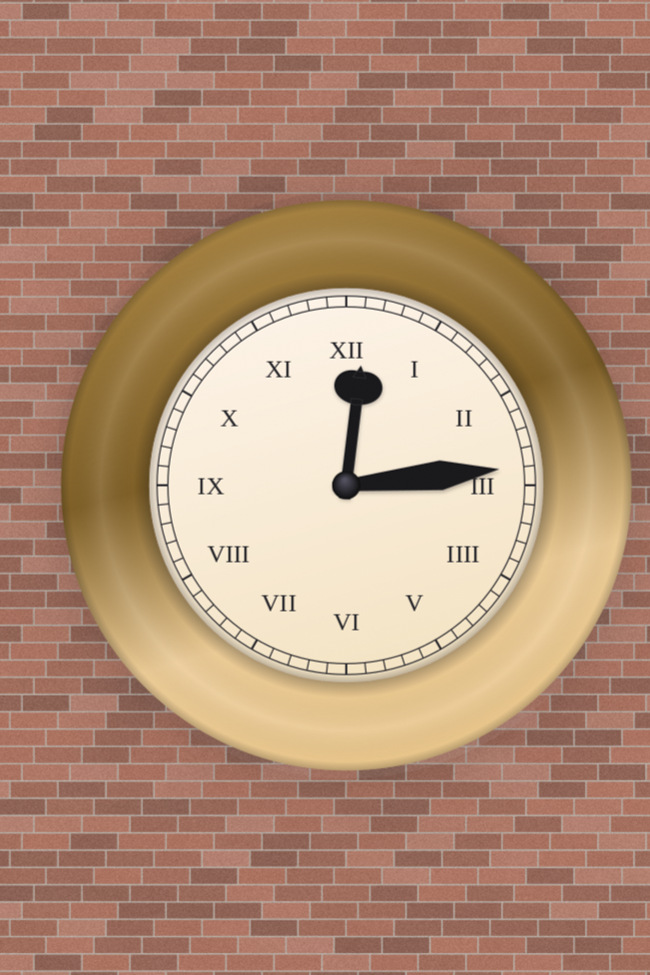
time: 12:14
